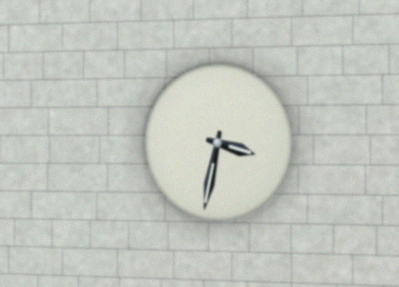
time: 3:32
